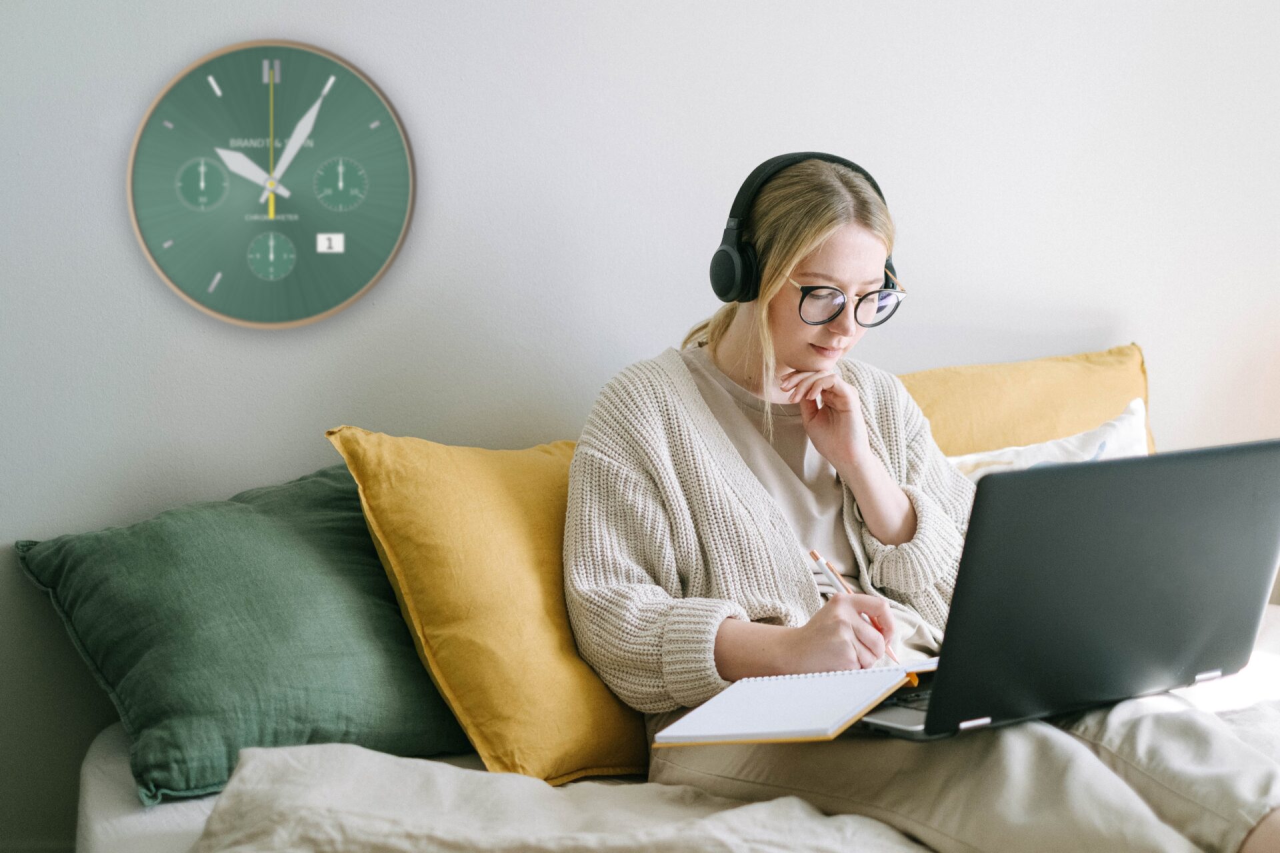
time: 10:05
